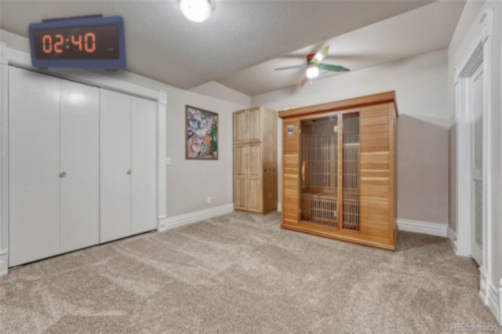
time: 2:40
